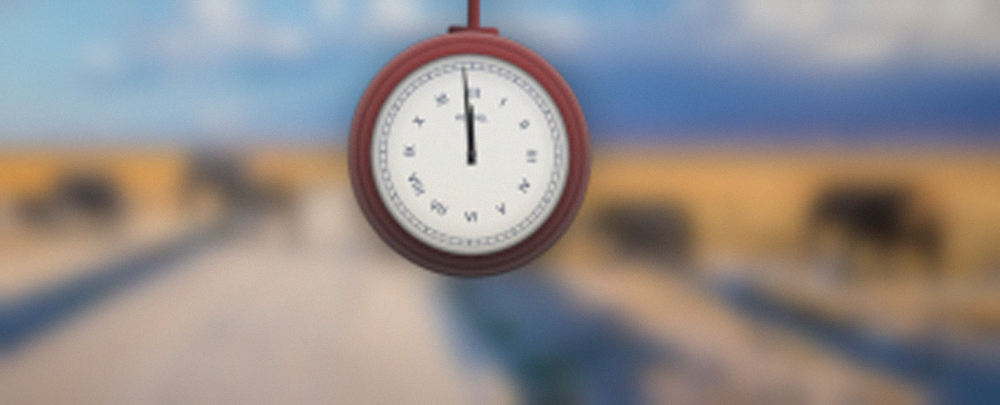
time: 11:59
